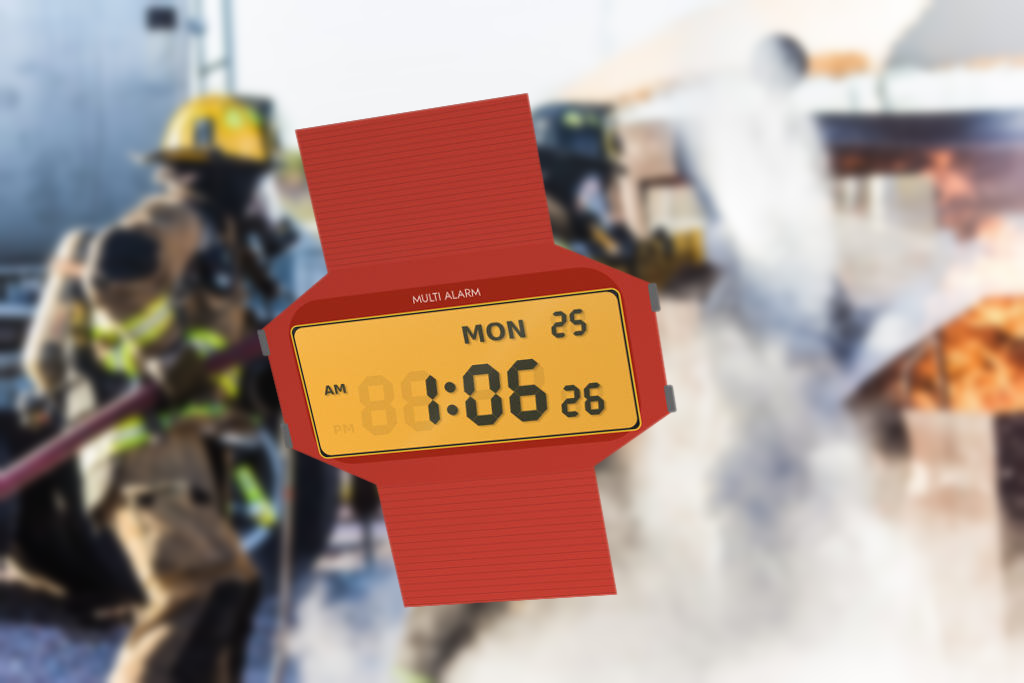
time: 1:06:26
